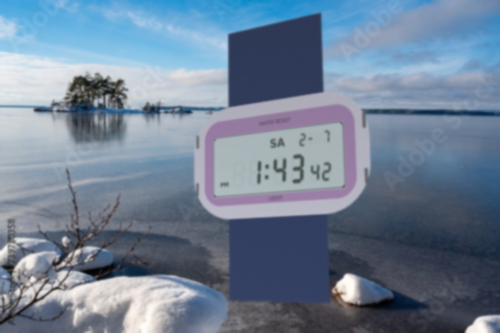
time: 1:43:42
